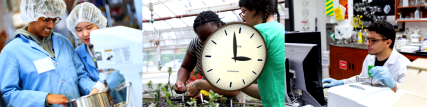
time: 2:58
